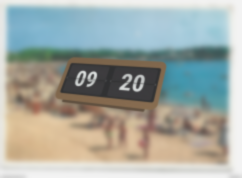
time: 9:20
